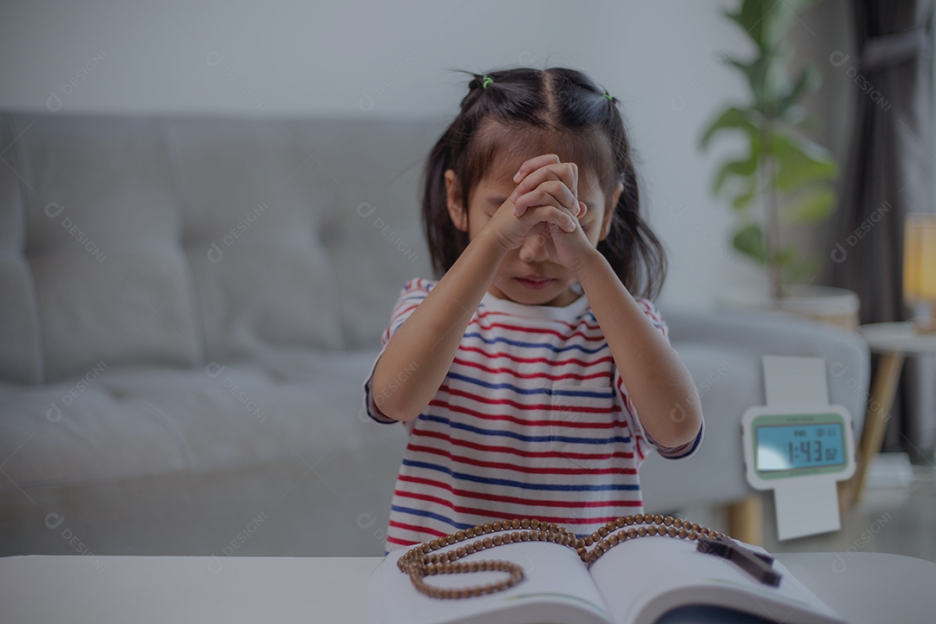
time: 1:43
